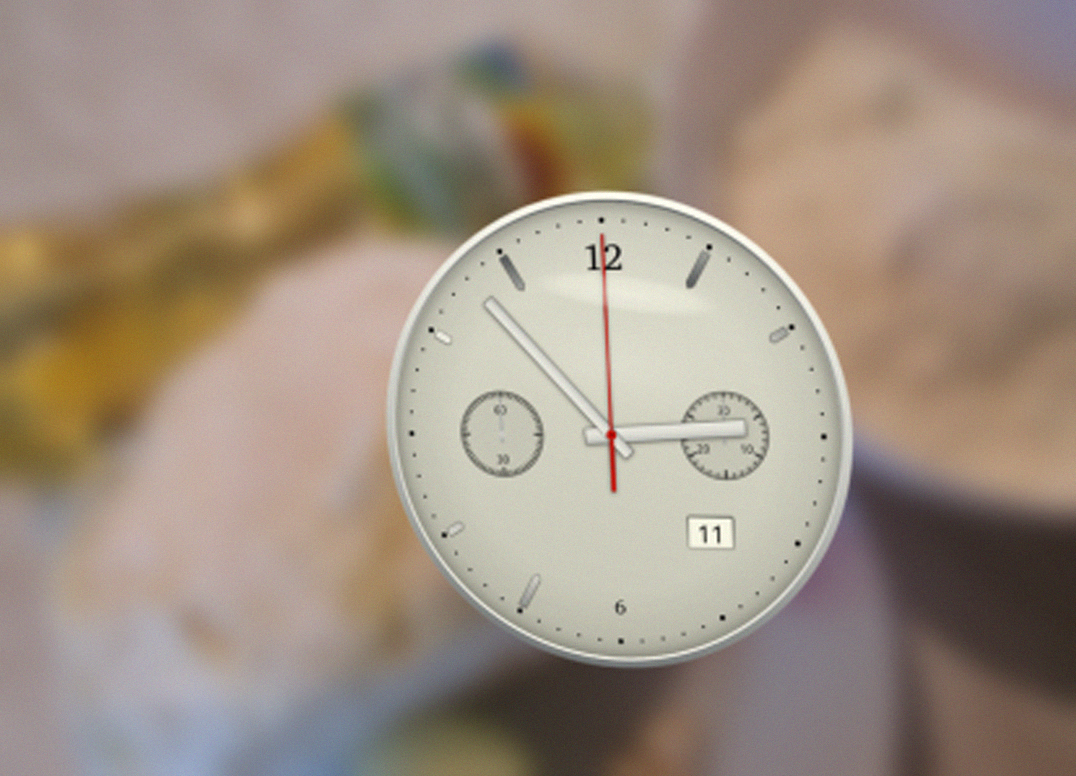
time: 2:53
